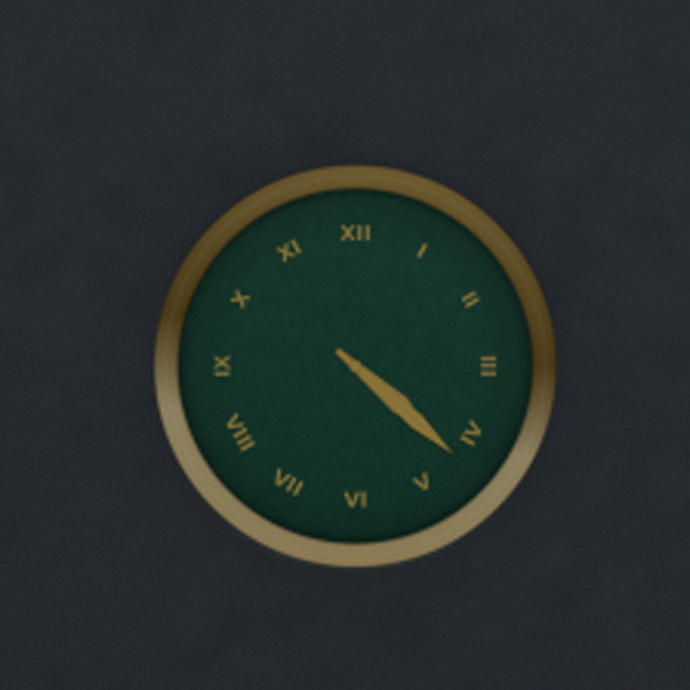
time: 4:22
